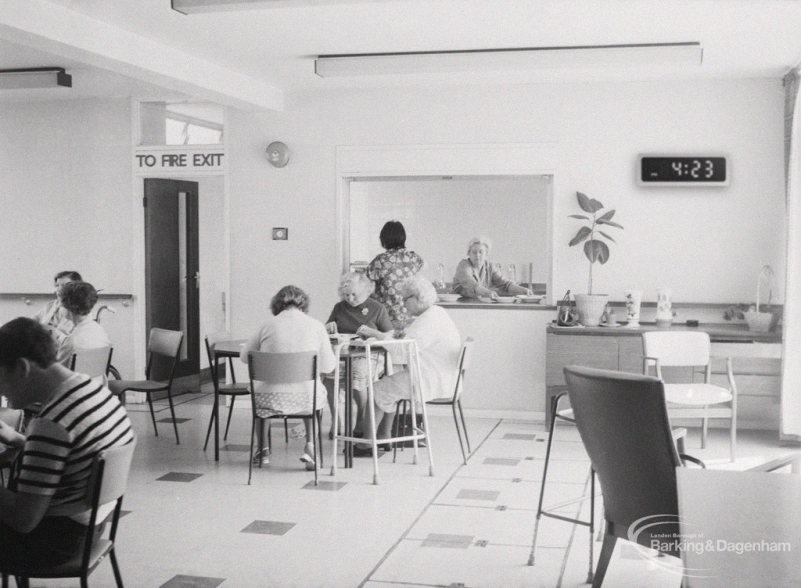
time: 4:23
